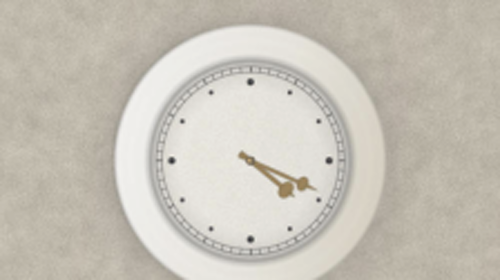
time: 4:19
